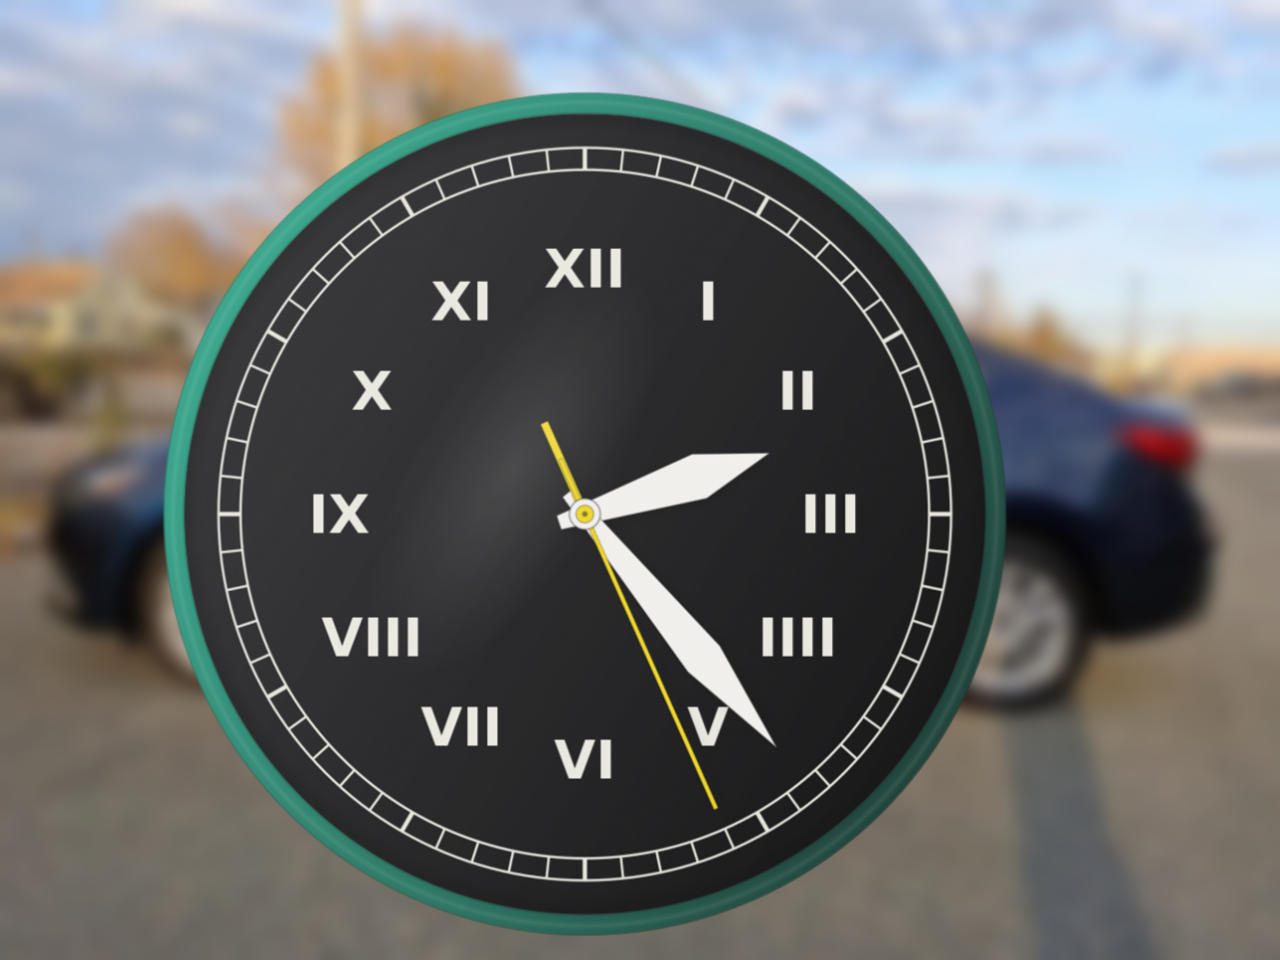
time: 2:23:26
